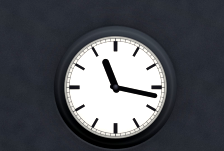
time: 11:17
